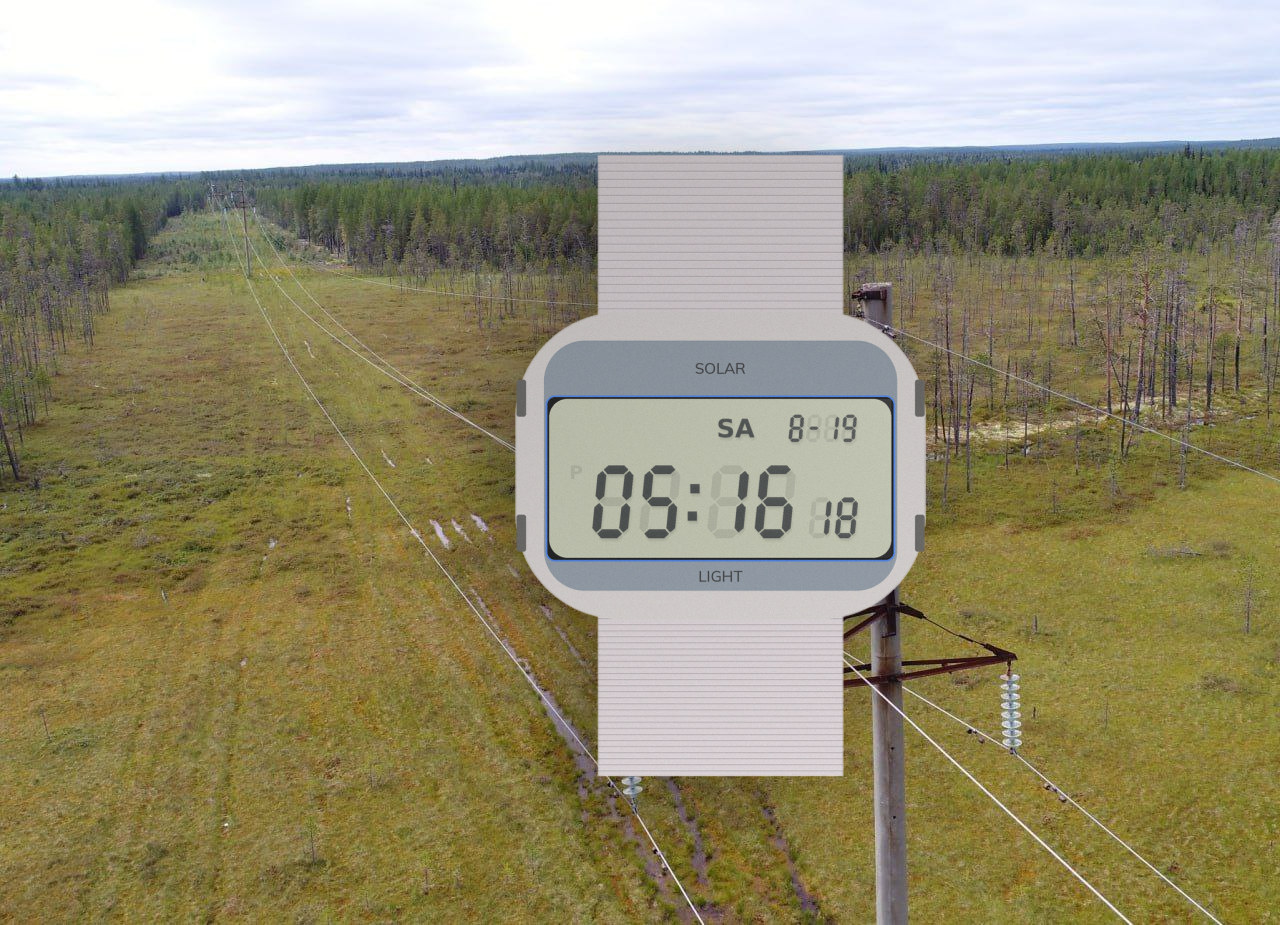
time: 5:16:18
